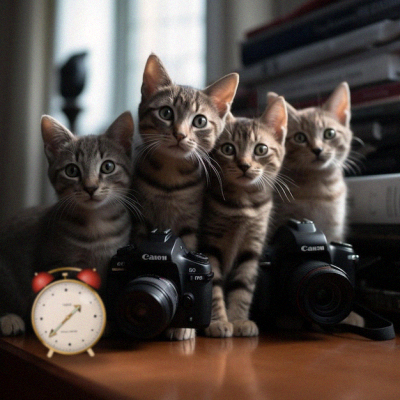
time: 1:38
